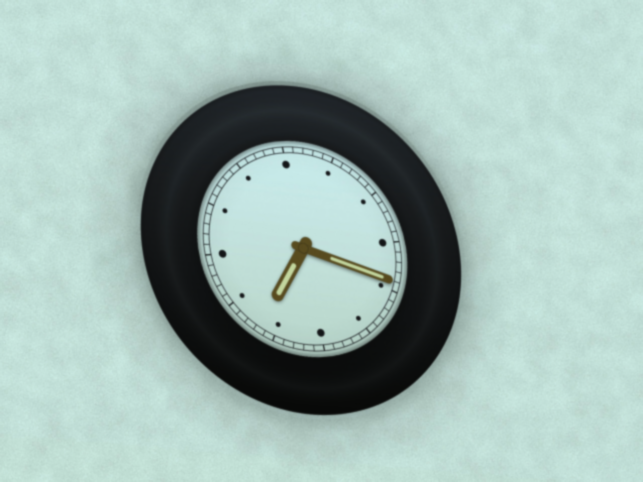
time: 7:19
